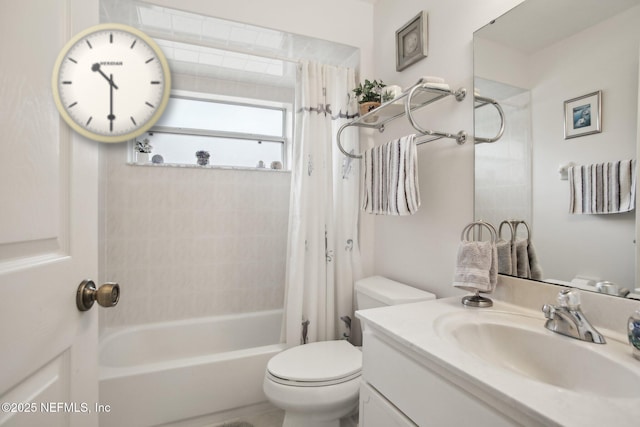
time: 10:30
